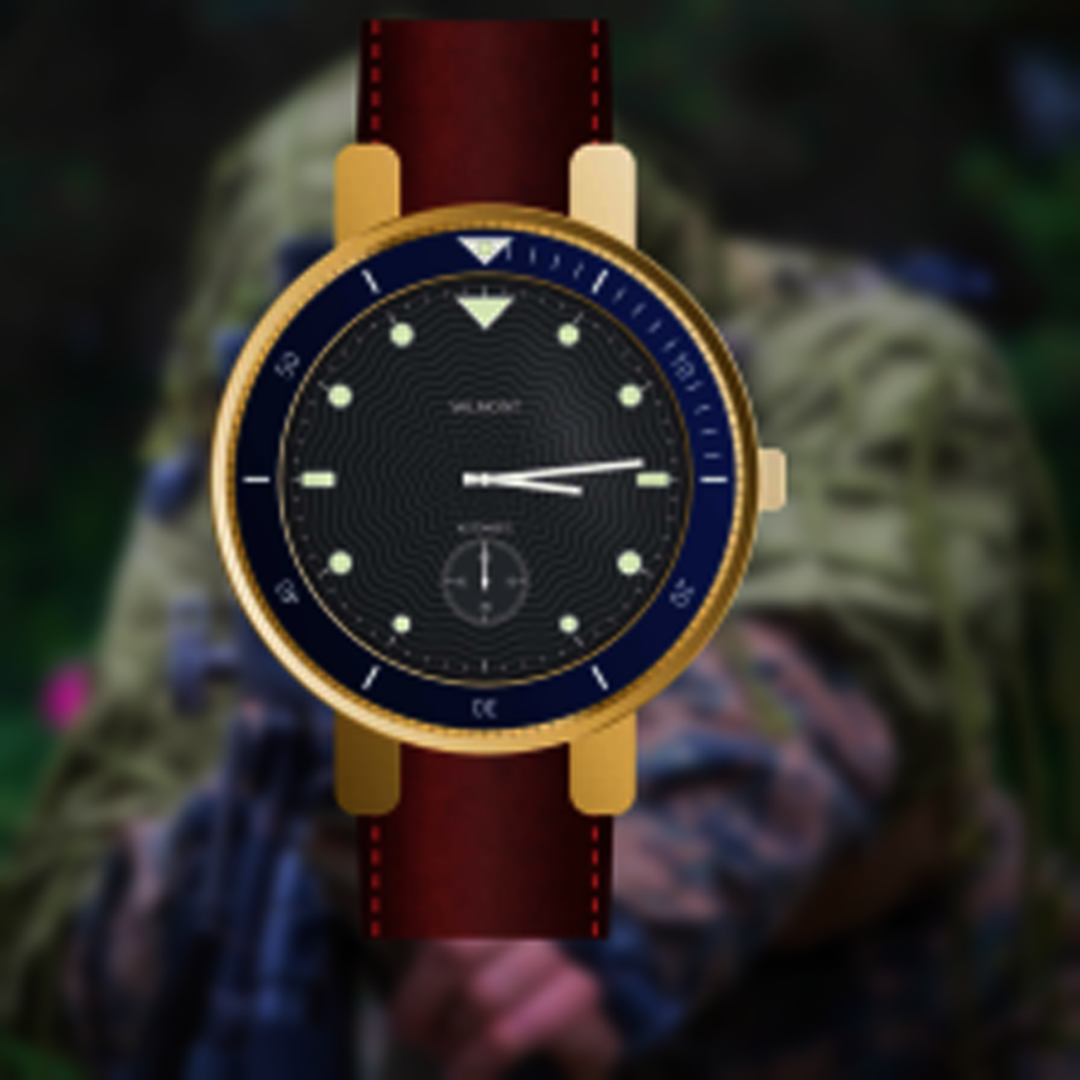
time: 3:14
